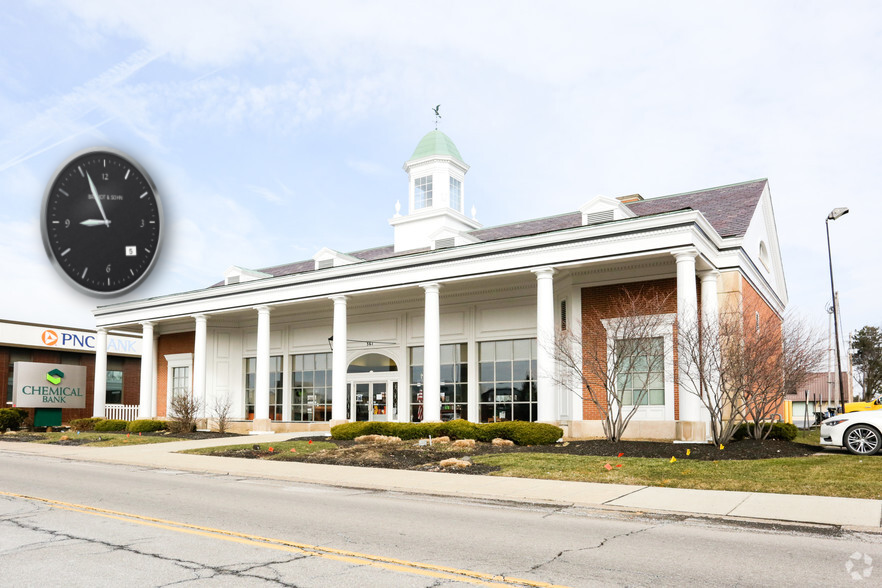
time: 8:56
